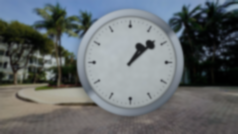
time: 1:08
